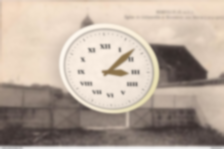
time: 3:08
